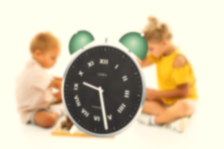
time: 9:27
